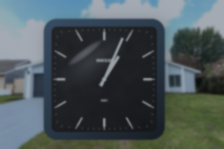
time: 1:04
